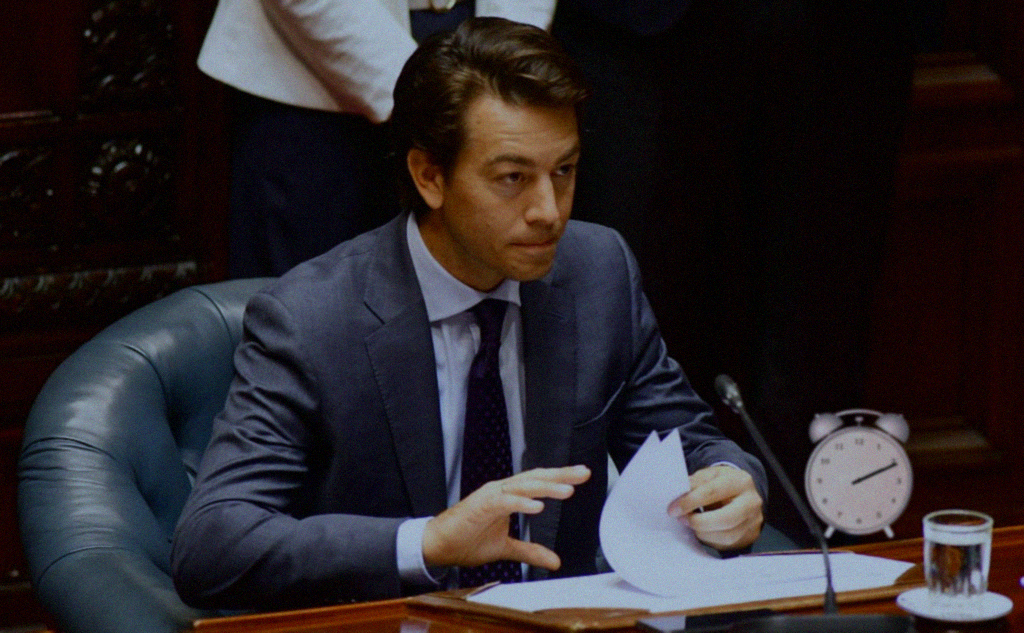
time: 2:11
